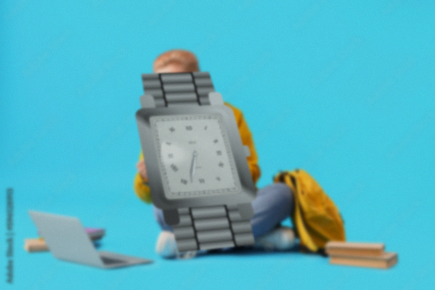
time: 6:33
